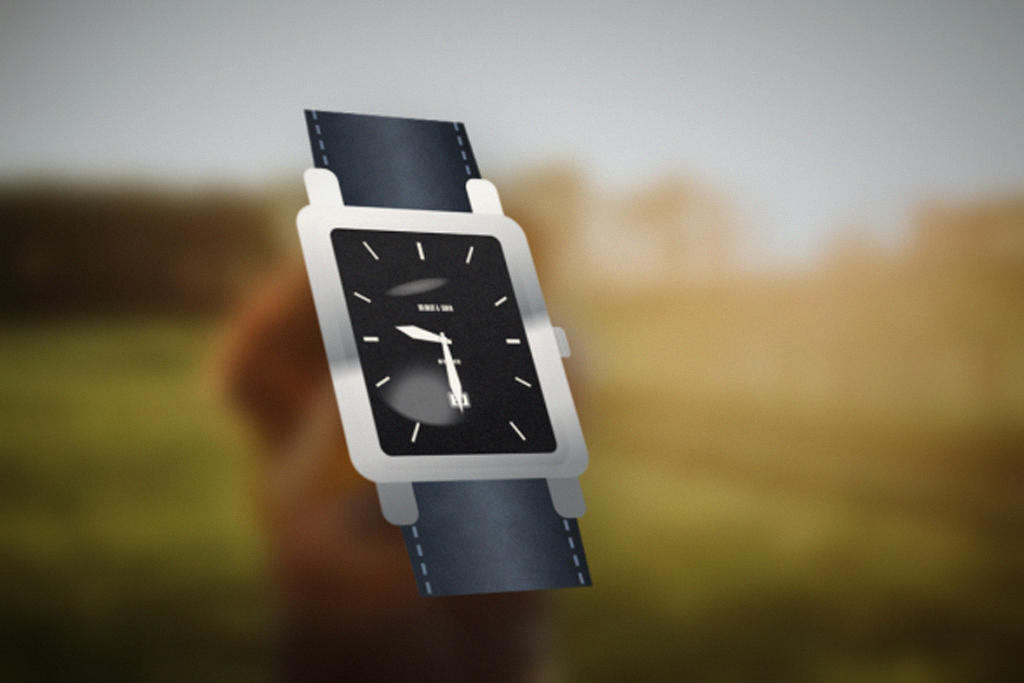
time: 9:30
